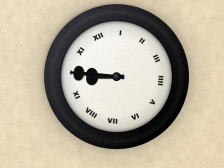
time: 9:50
